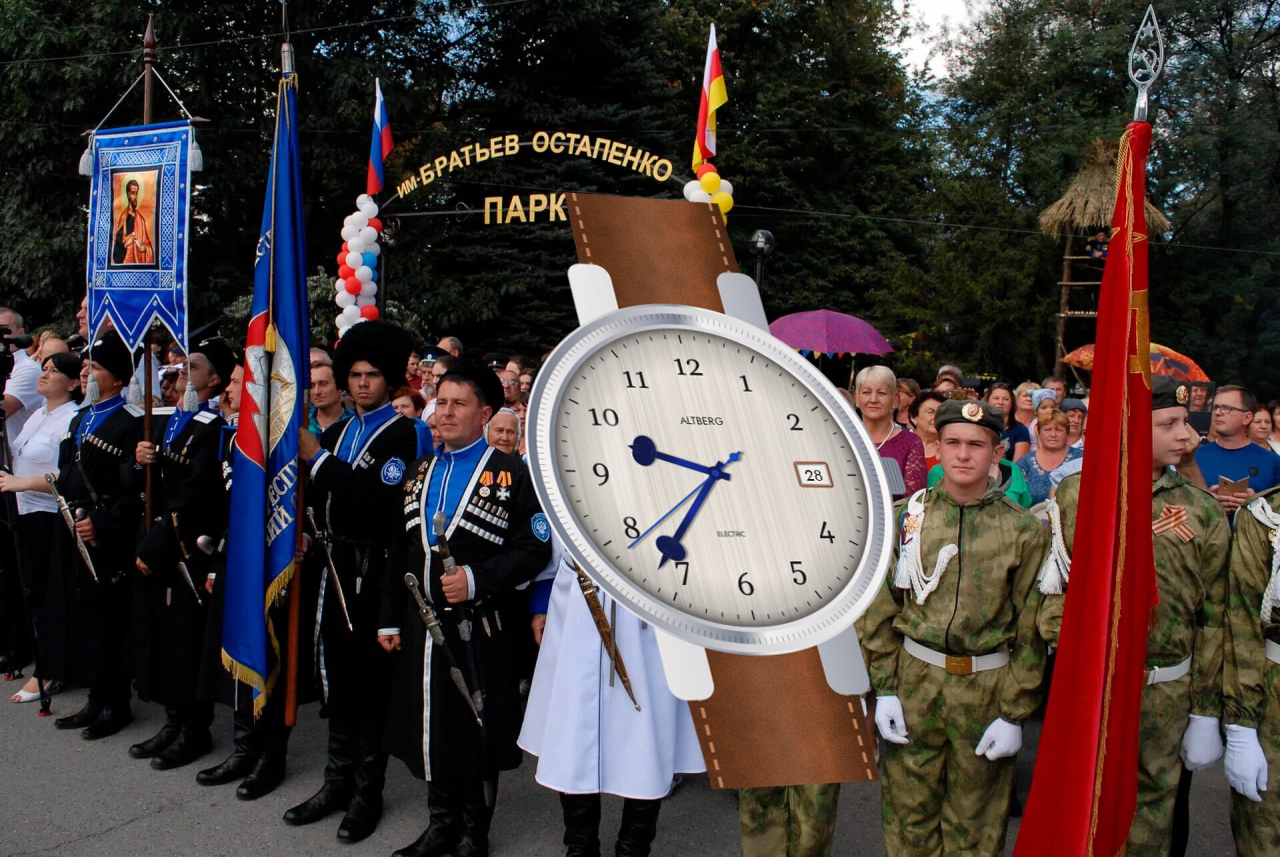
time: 9:36:39
